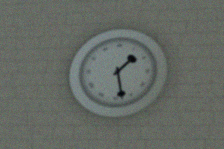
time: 1:28
